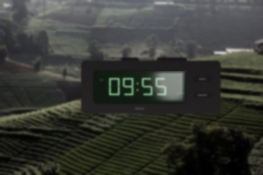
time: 9:55
